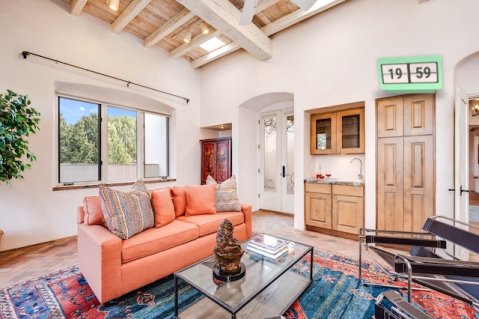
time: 19:59
